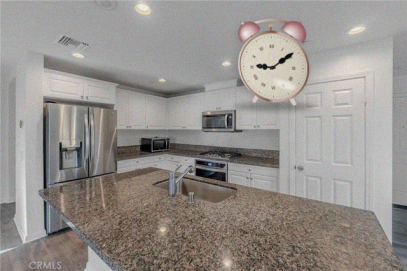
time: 9:09
